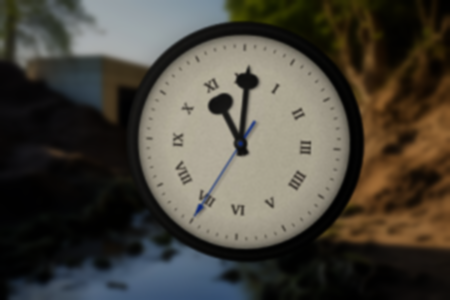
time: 11:00:35
